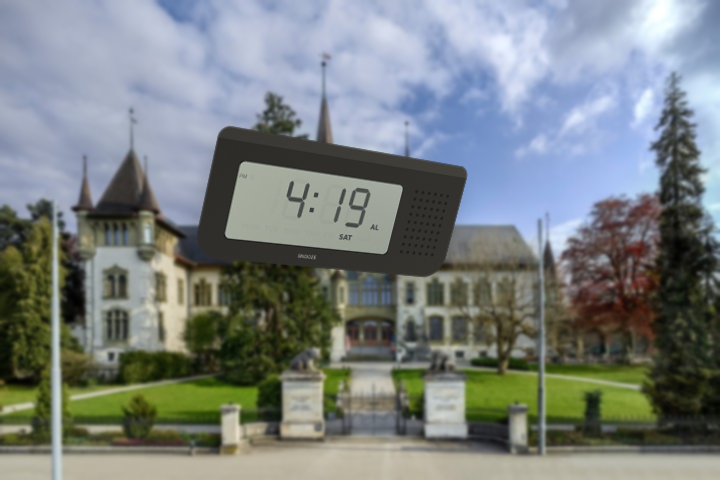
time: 4:19
